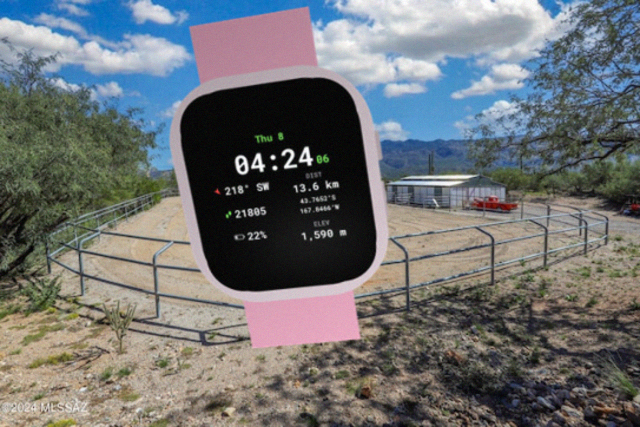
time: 4:24:06
